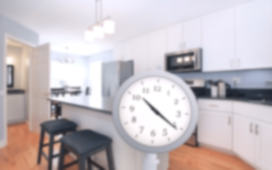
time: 10:21
